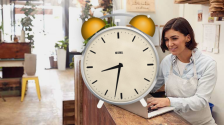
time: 8:32
